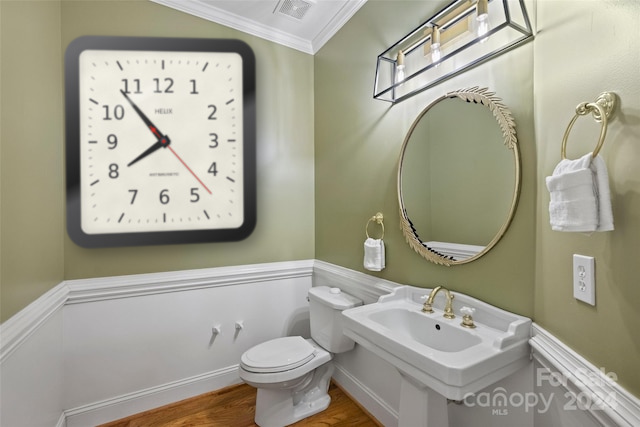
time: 7:53:23
